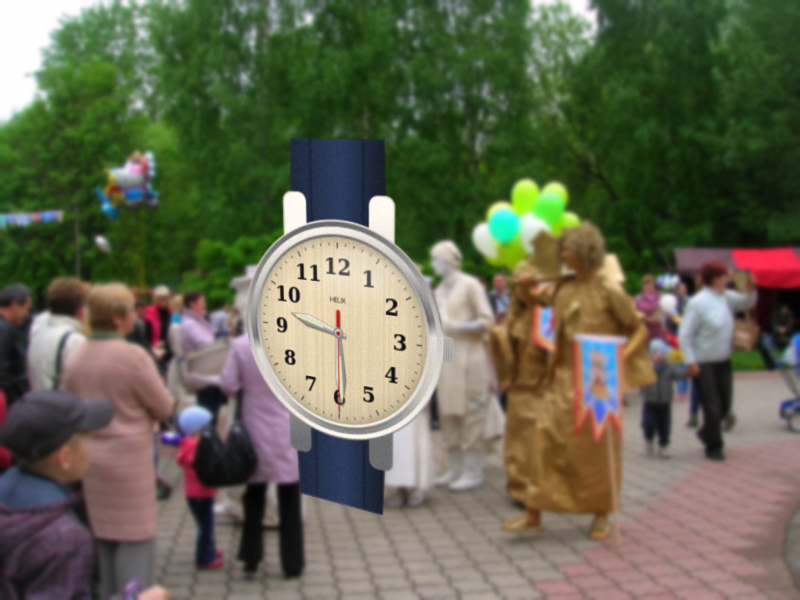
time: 9:29:30
